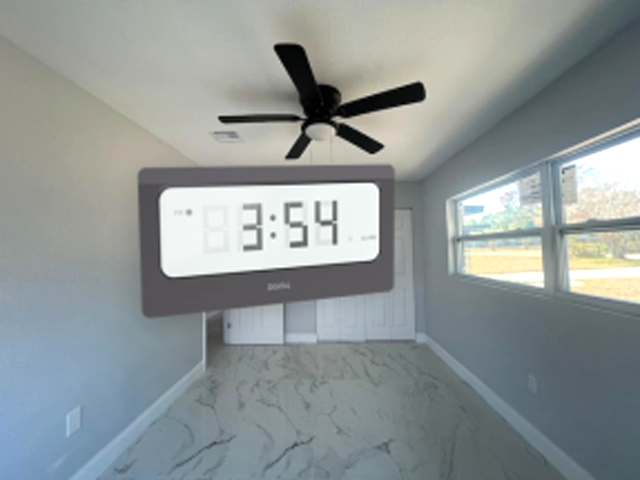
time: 3:54
